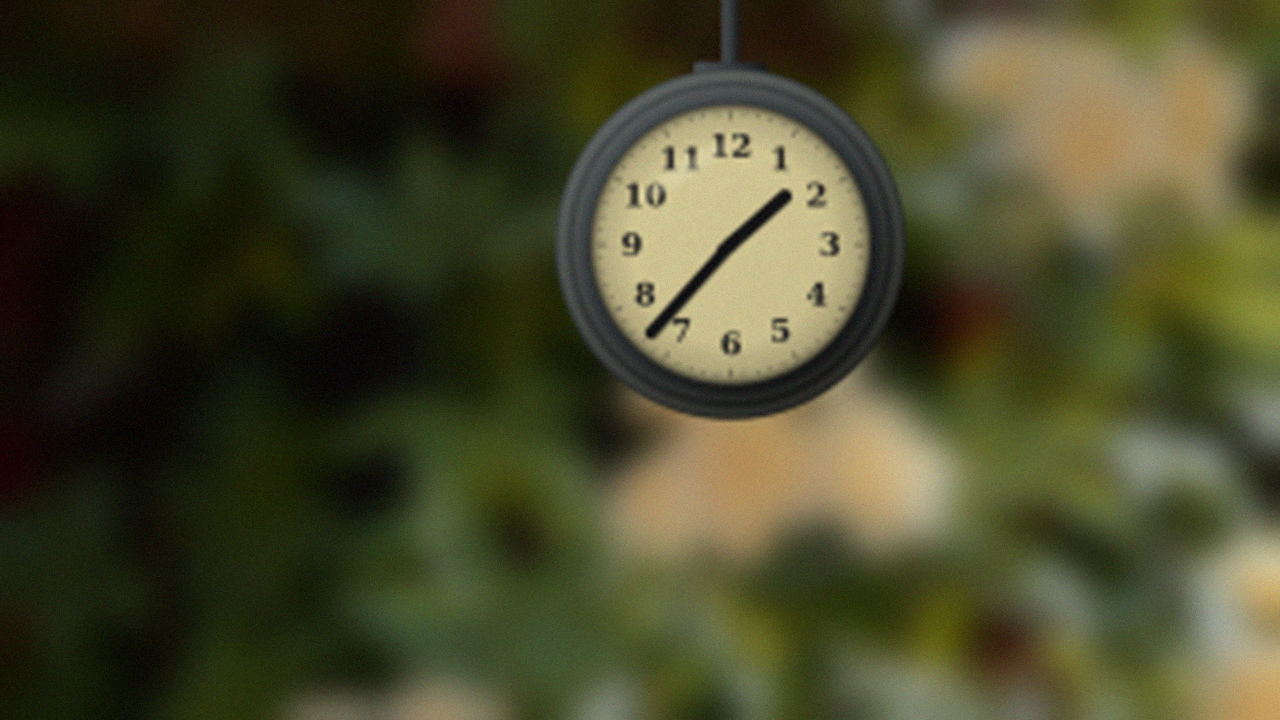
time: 1:37
